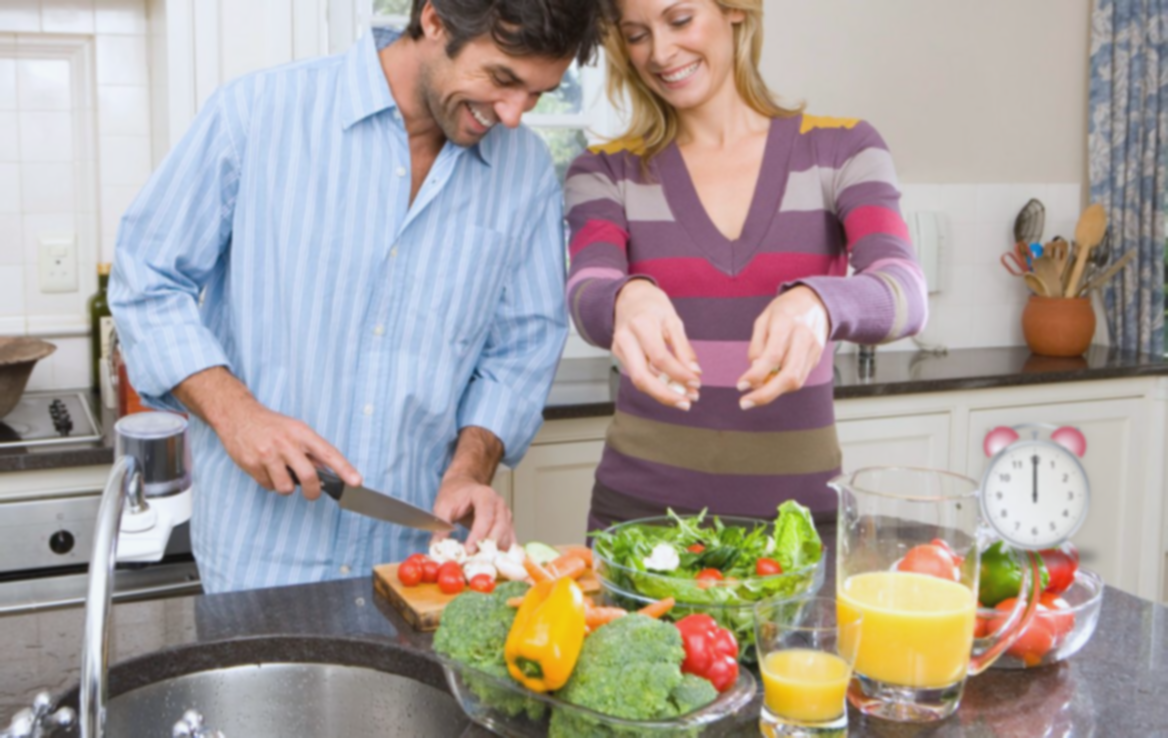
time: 12:00
